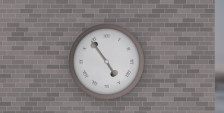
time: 4:54
